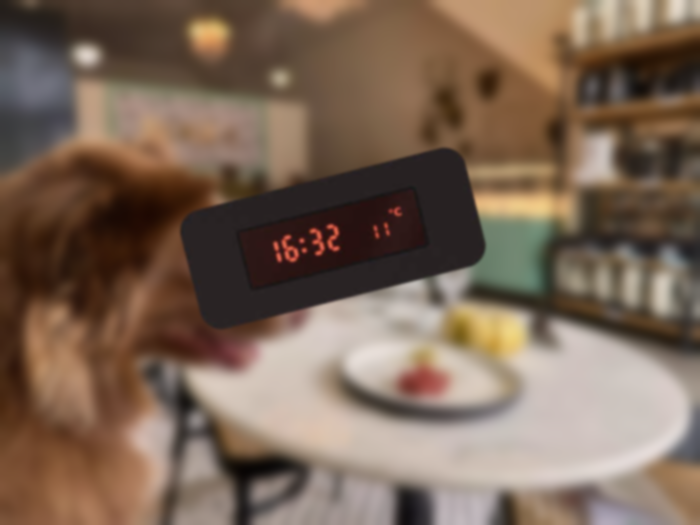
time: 16:32
